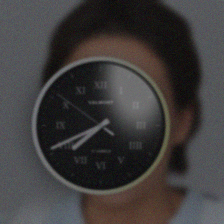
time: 7:40:51
